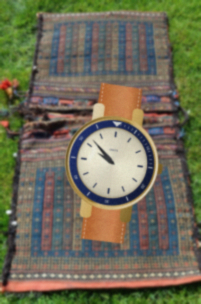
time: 9:52
